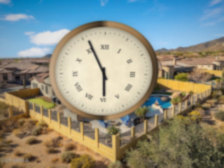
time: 5:56
